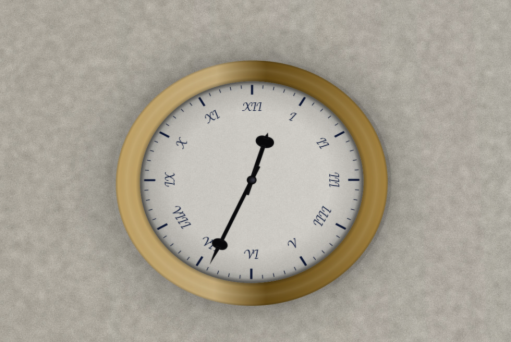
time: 12:34
